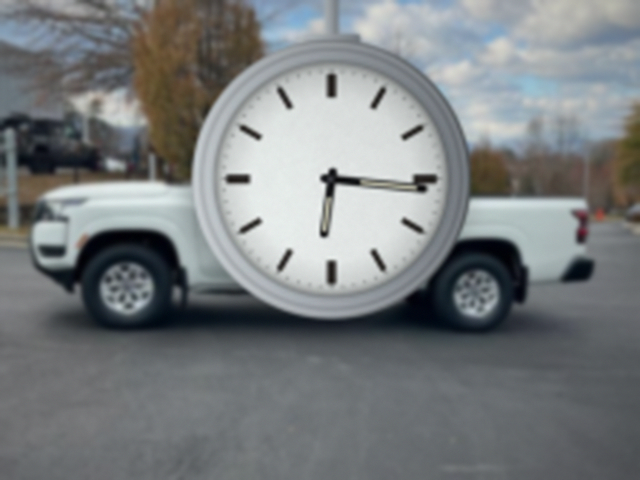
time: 6:16
